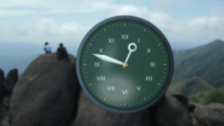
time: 12:48
